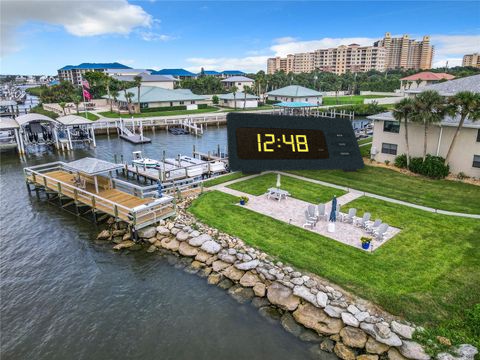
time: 12:48
